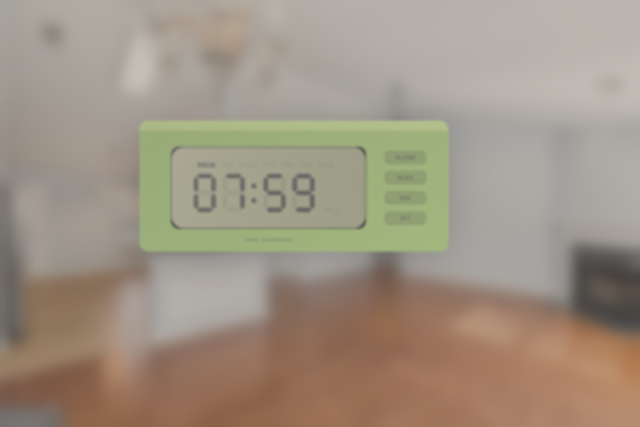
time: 7:59
